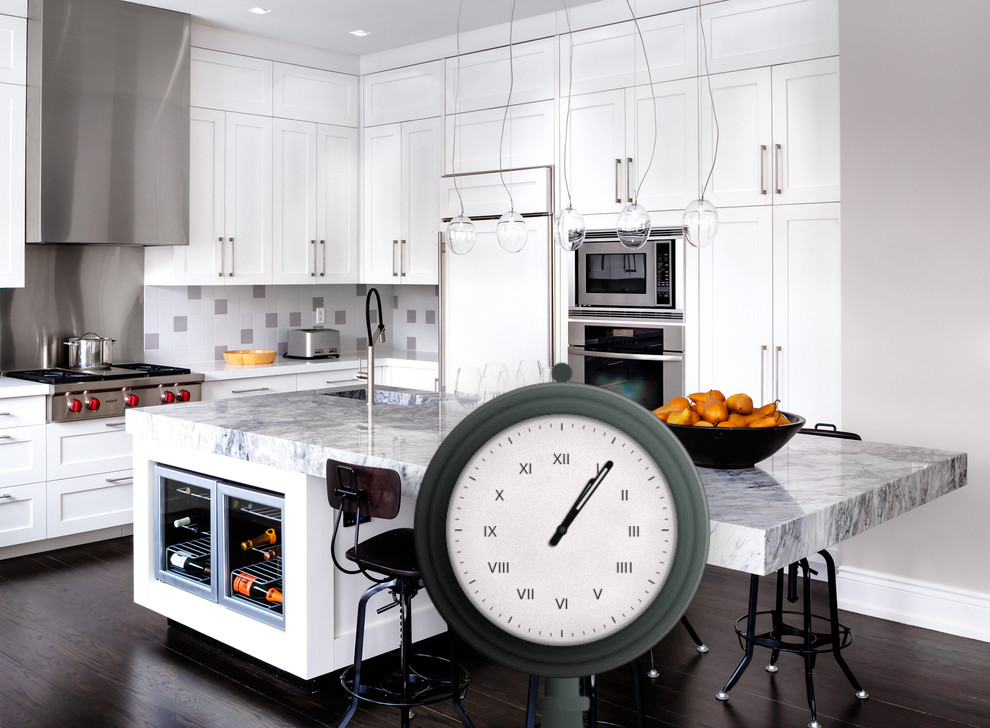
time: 1:06
